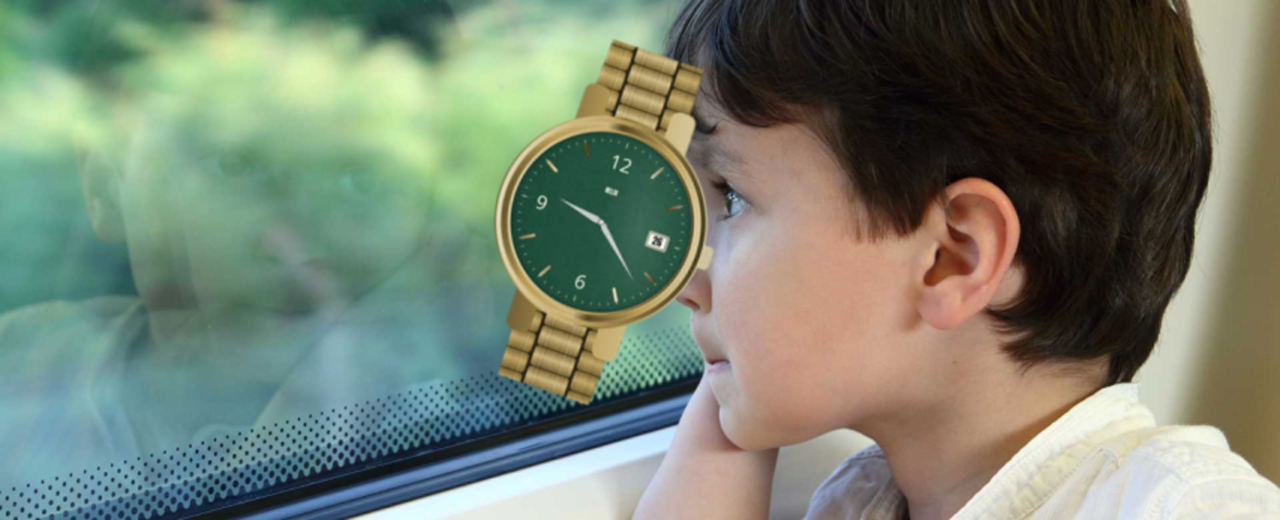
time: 9:22
